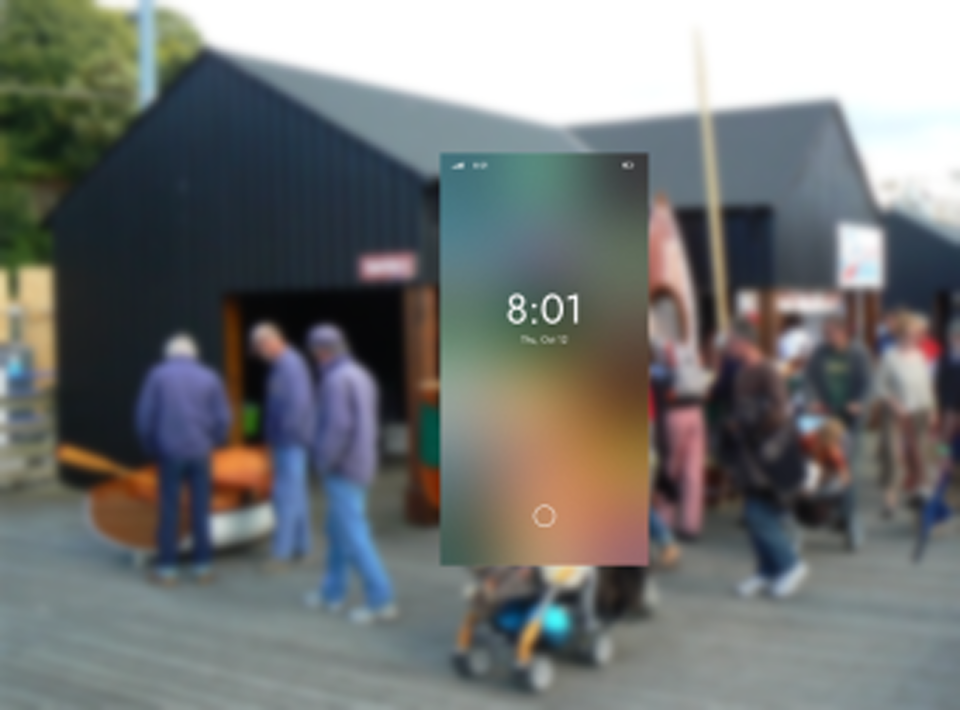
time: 8:01
